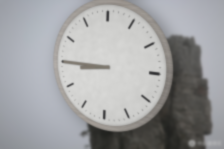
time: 8:45
